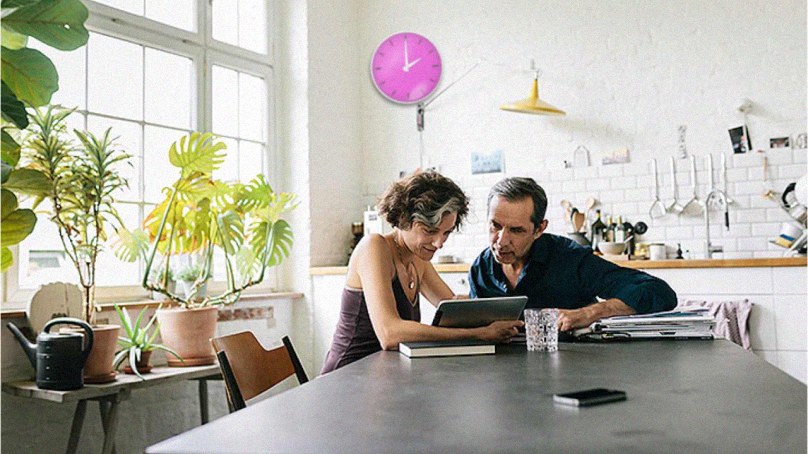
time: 2:00
